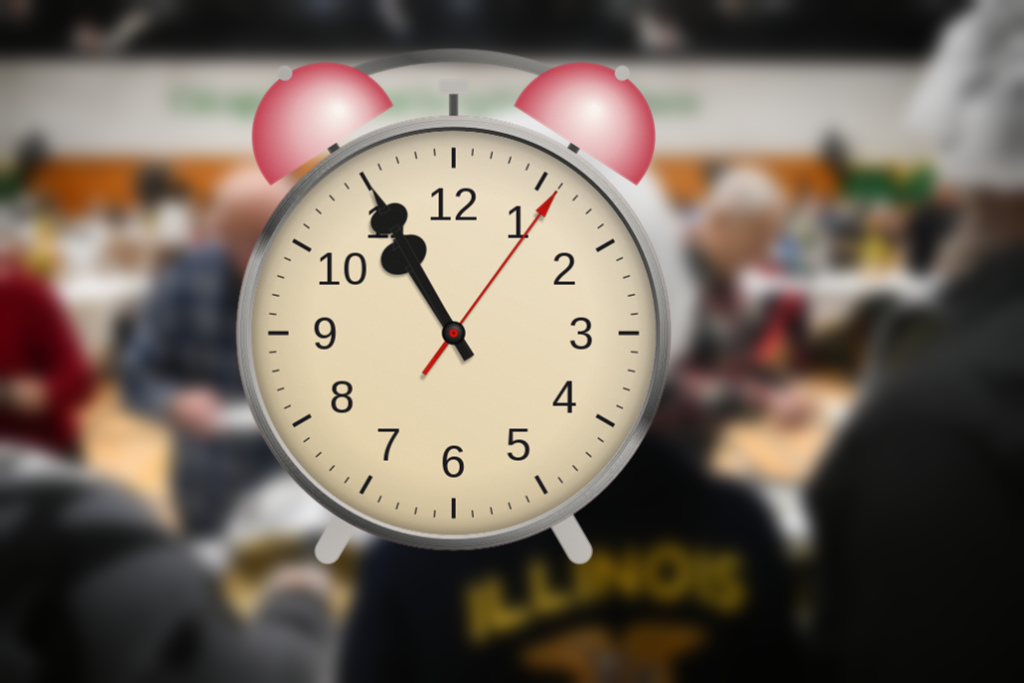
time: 10:55:06
